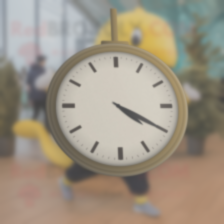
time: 4:20
